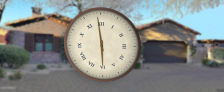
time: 5:59
